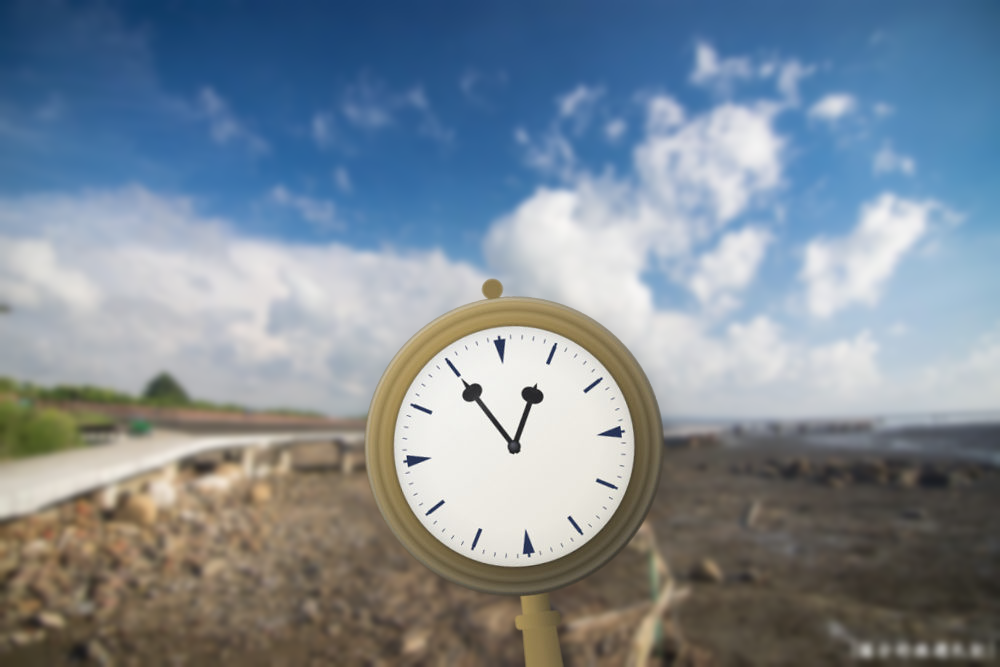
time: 12:55
